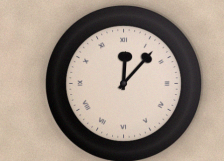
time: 12:07
